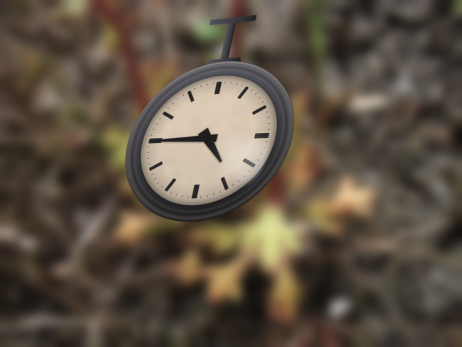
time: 4:45
